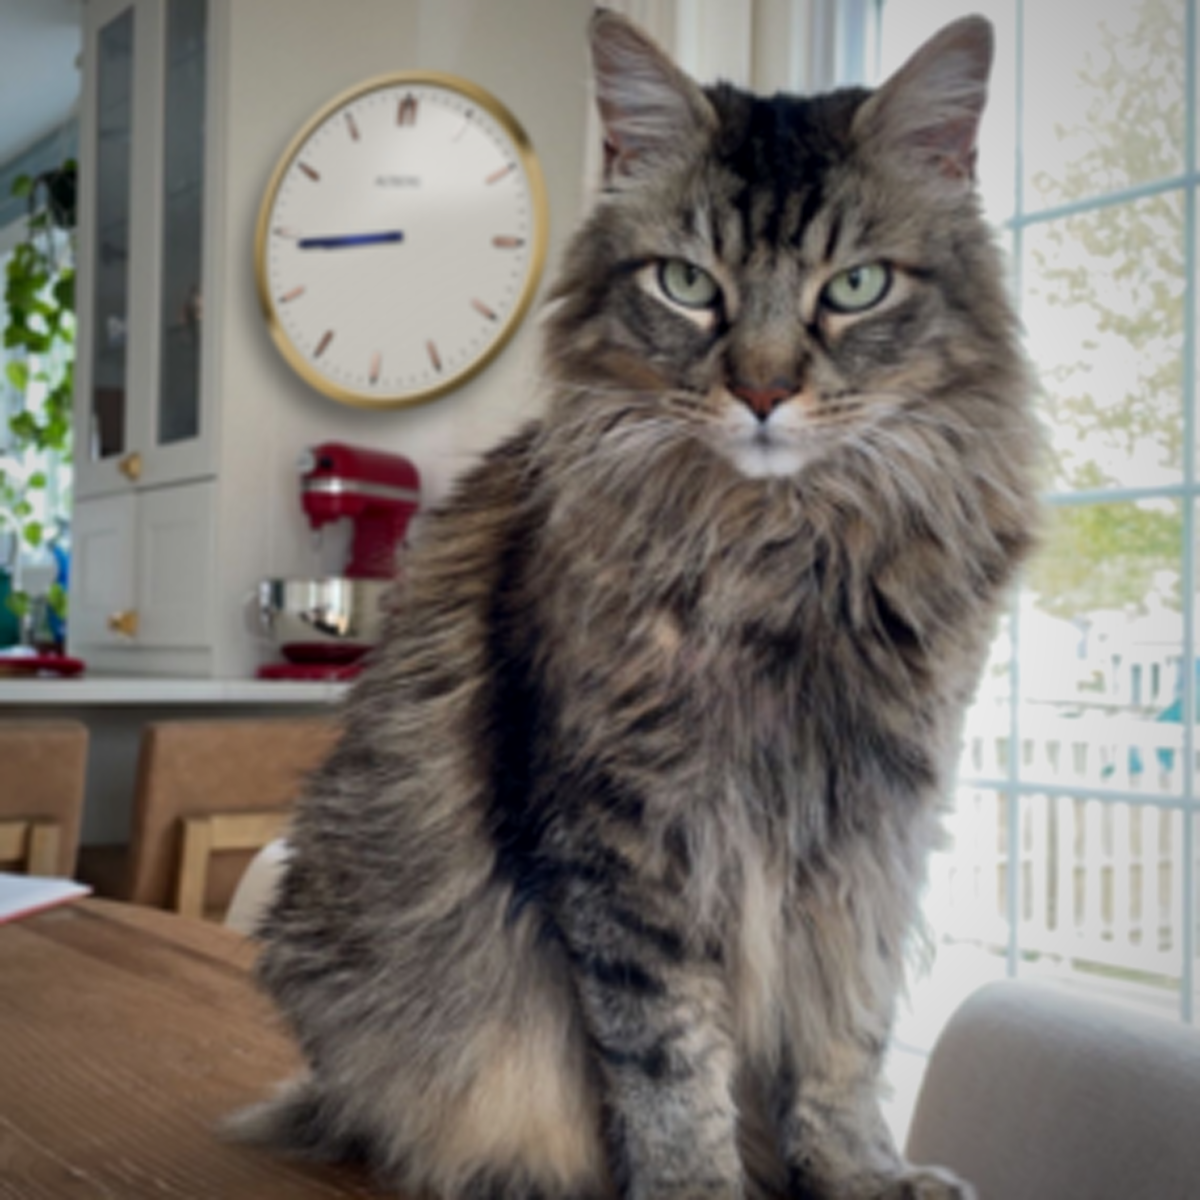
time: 8:44
